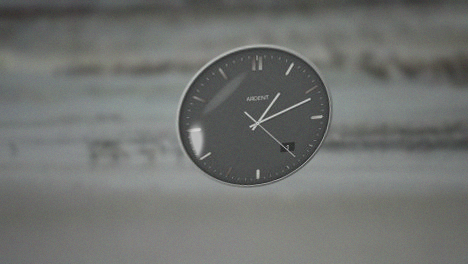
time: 1:11:23
